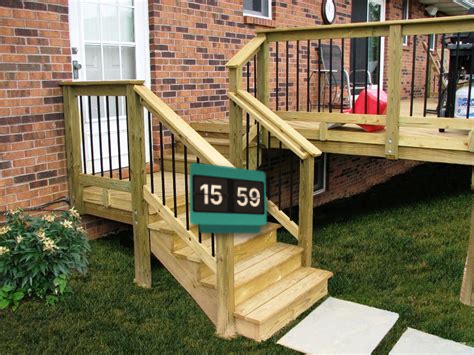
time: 15:59
